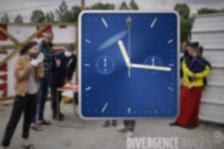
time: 11:16
